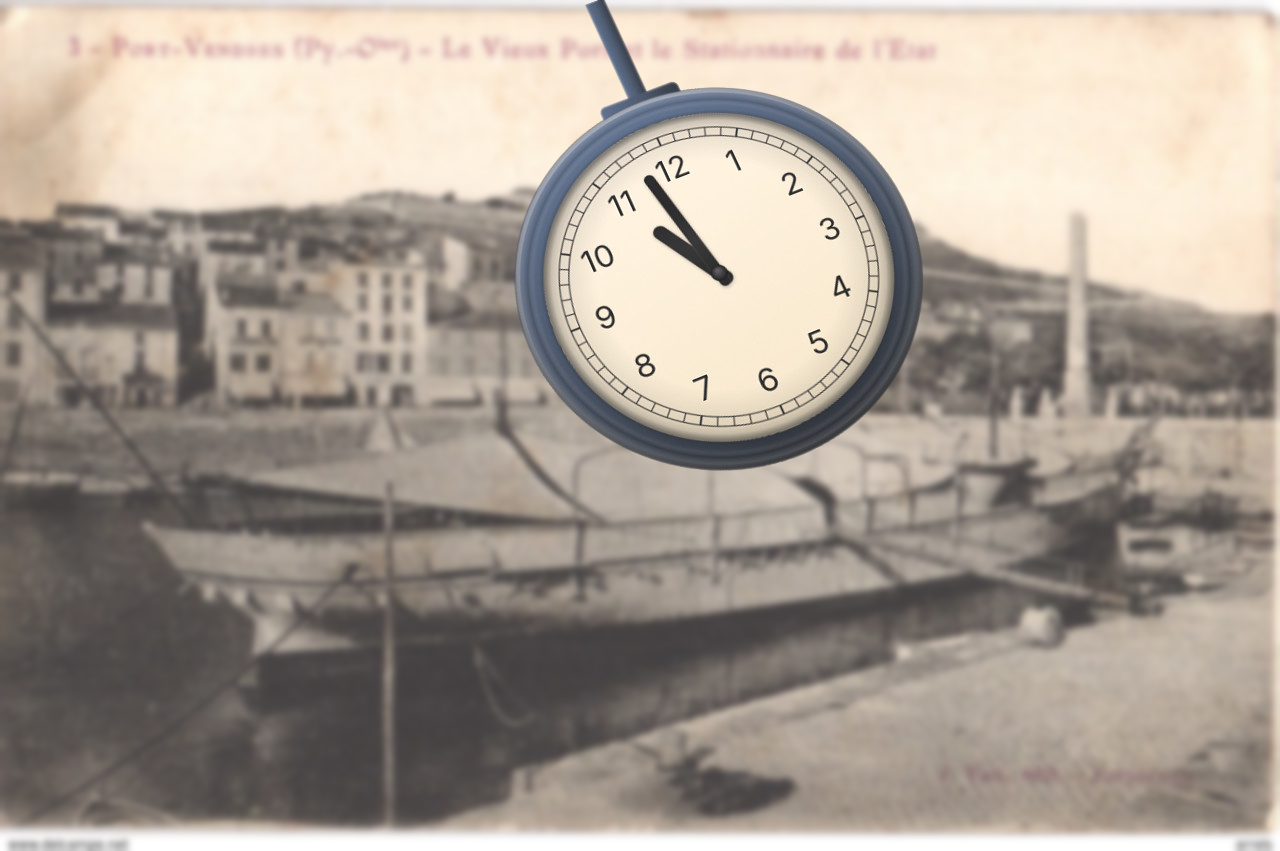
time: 10:58
